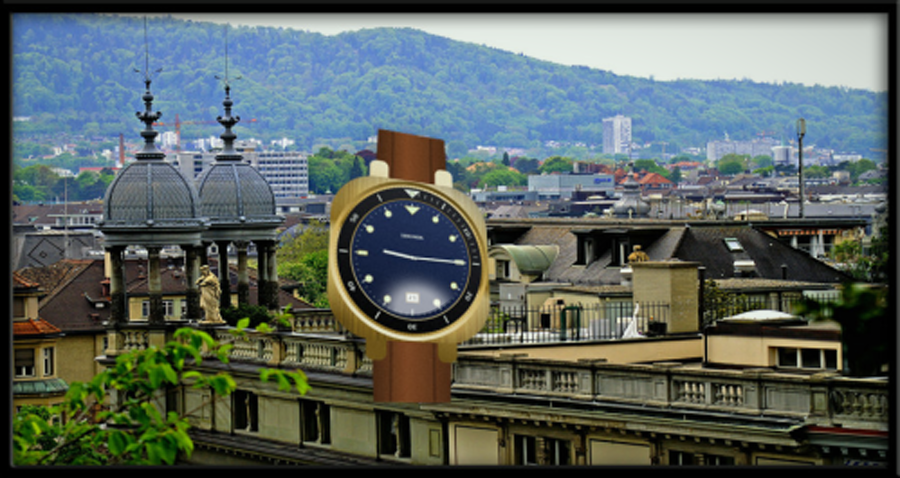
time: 9:15
